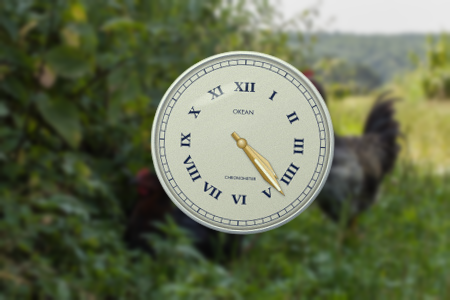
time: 4:23
